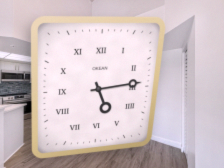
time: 5:14
